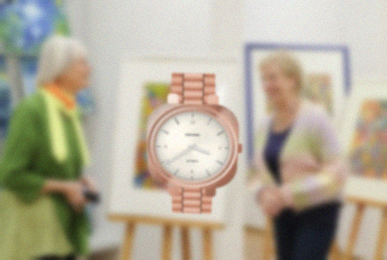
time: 3:39
